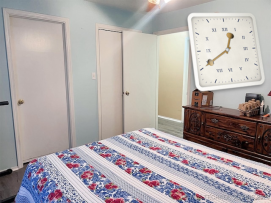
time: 12:40
